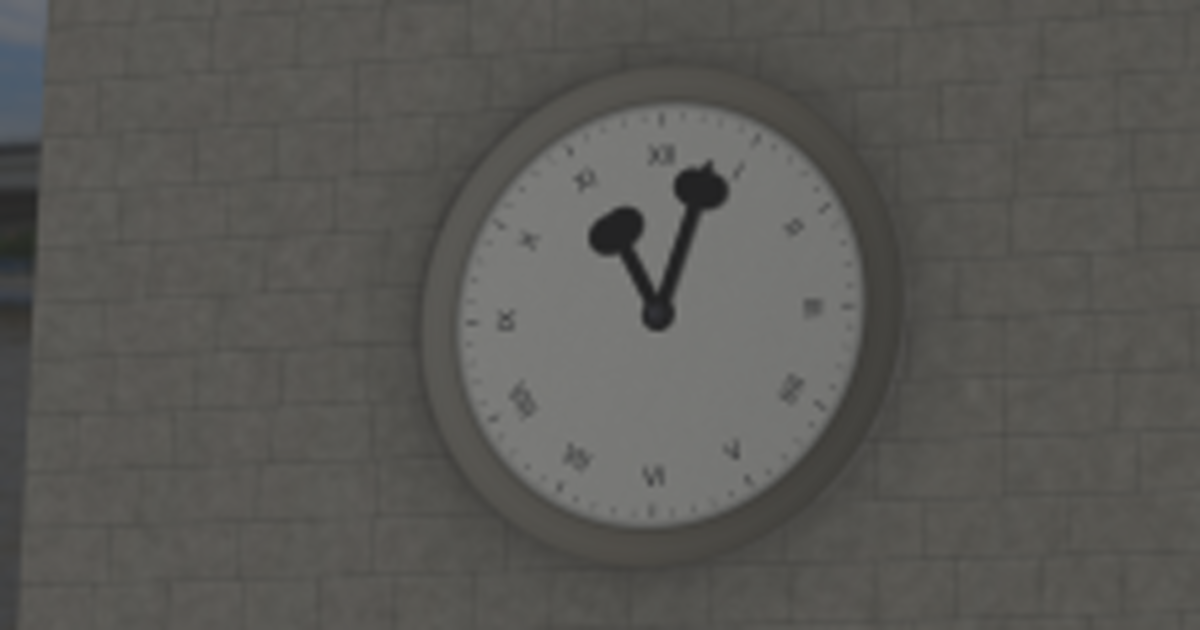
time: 11:03
